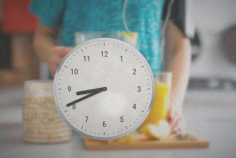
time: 8:41
